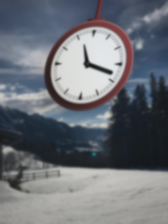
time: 11:18
